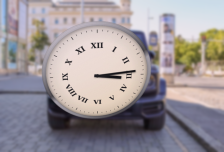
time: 3:14
